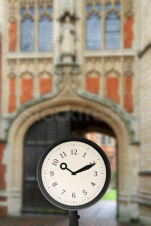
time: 10:11
